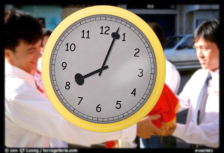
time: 8:03
